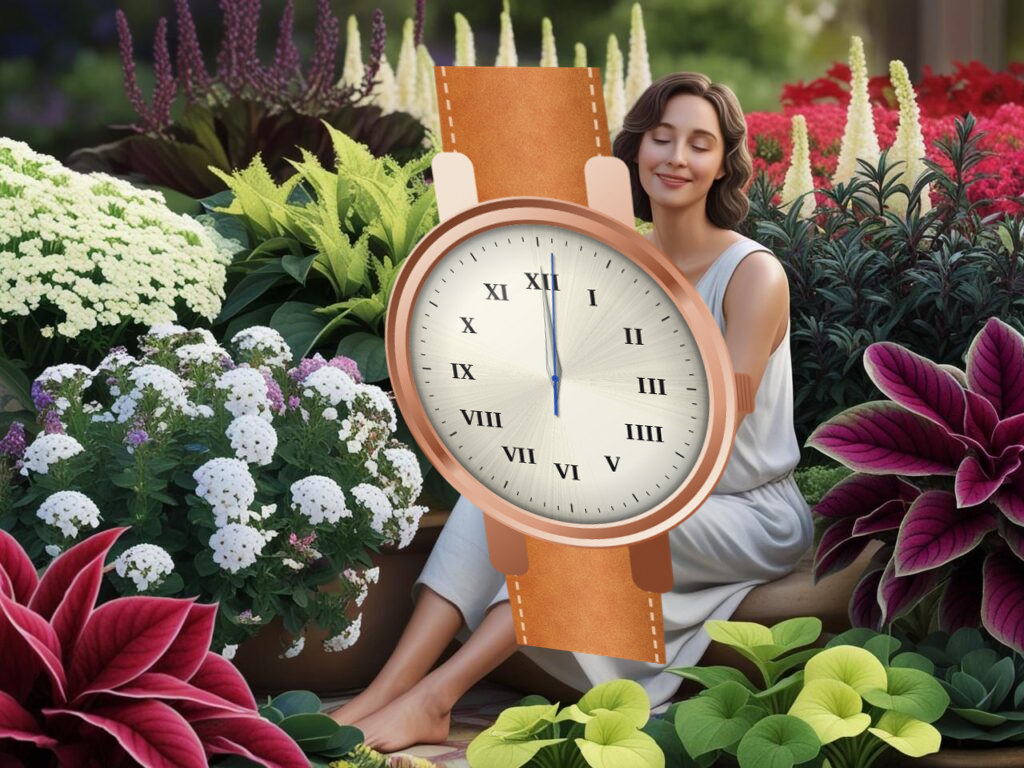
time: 12:00:01
